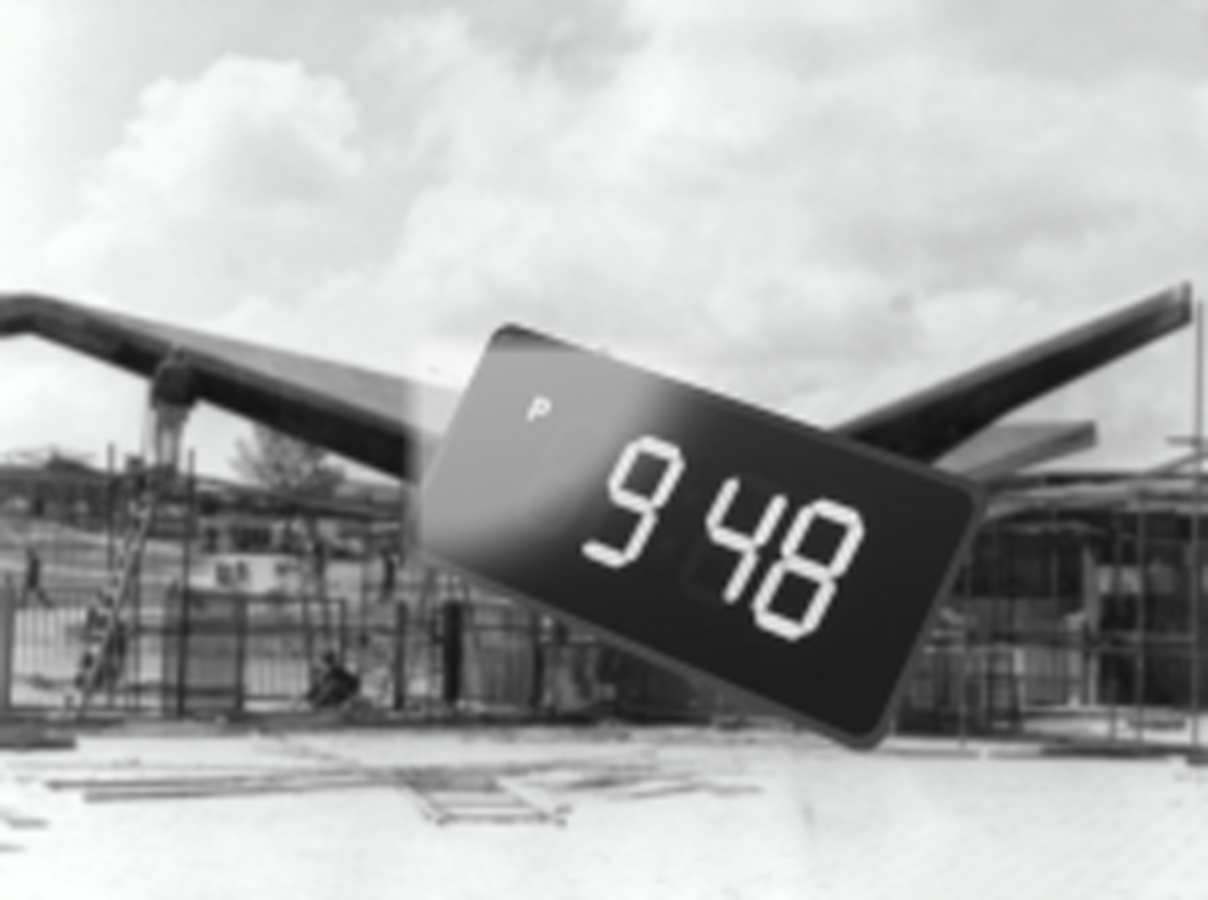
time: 9:48
